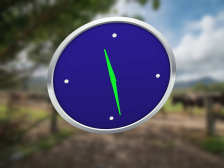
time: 11:28
